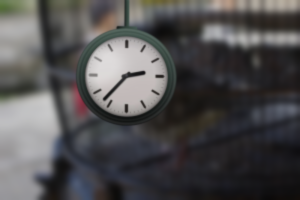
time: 2:37
